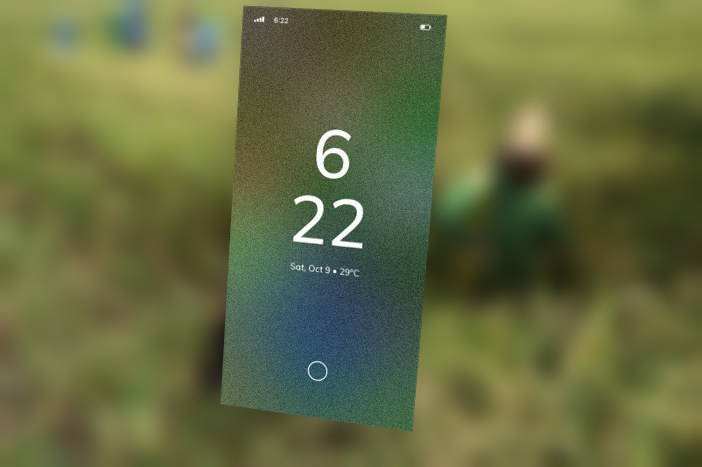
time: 6:22
